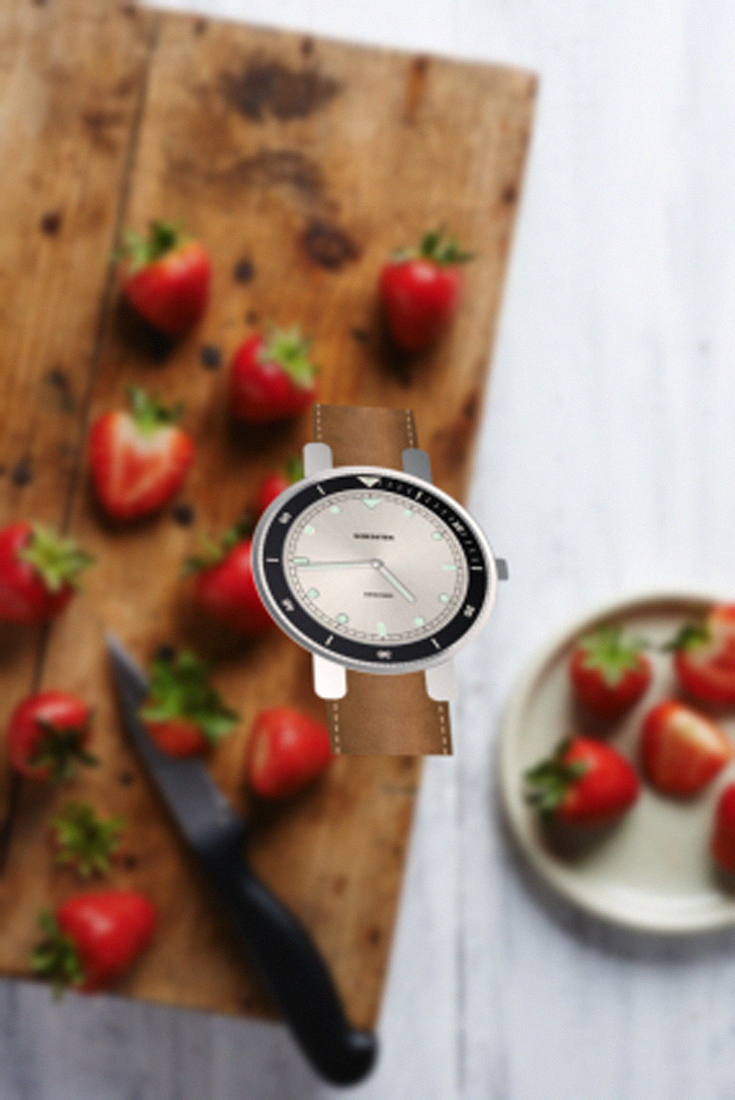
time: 4:44
